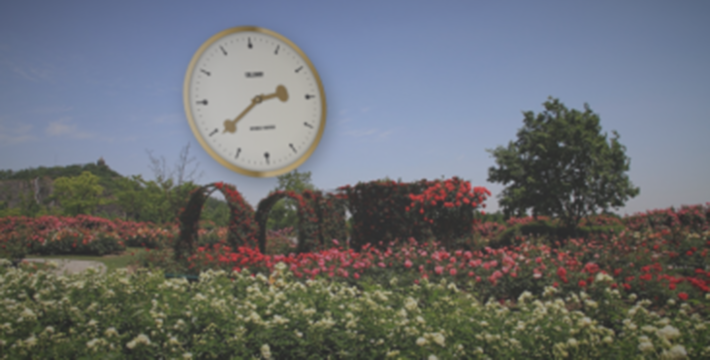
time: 2:39
